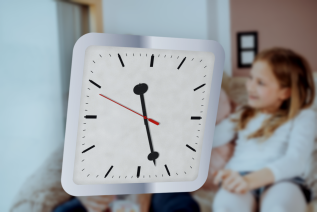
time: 11:26:49
